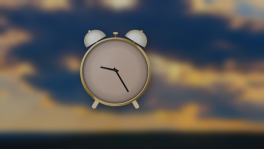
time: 9:25
